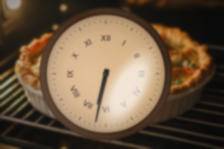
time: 6:32
